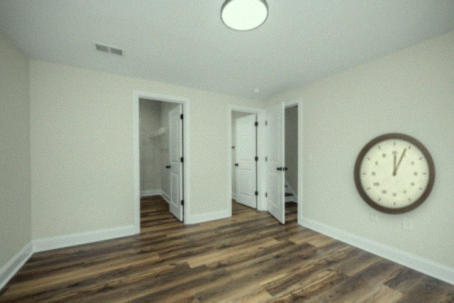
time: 12:04
